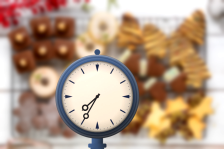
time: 7:35
